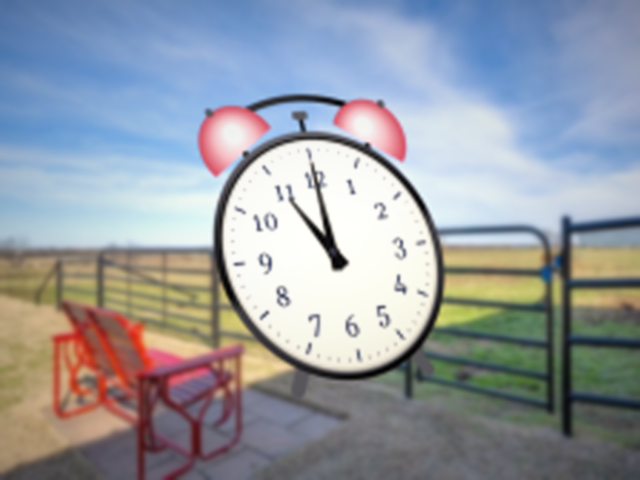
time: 11:00
